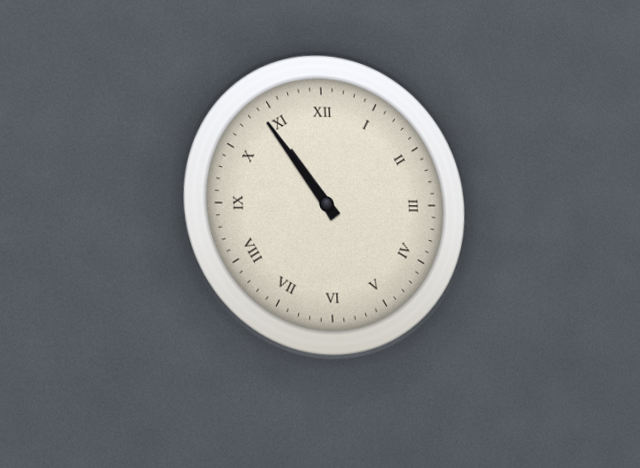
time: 10:54
